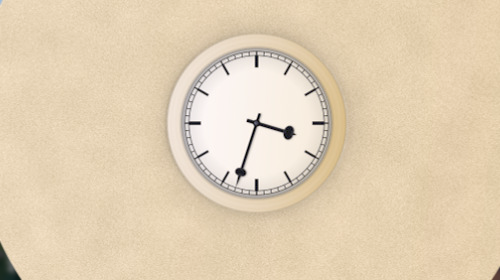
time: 3:33
